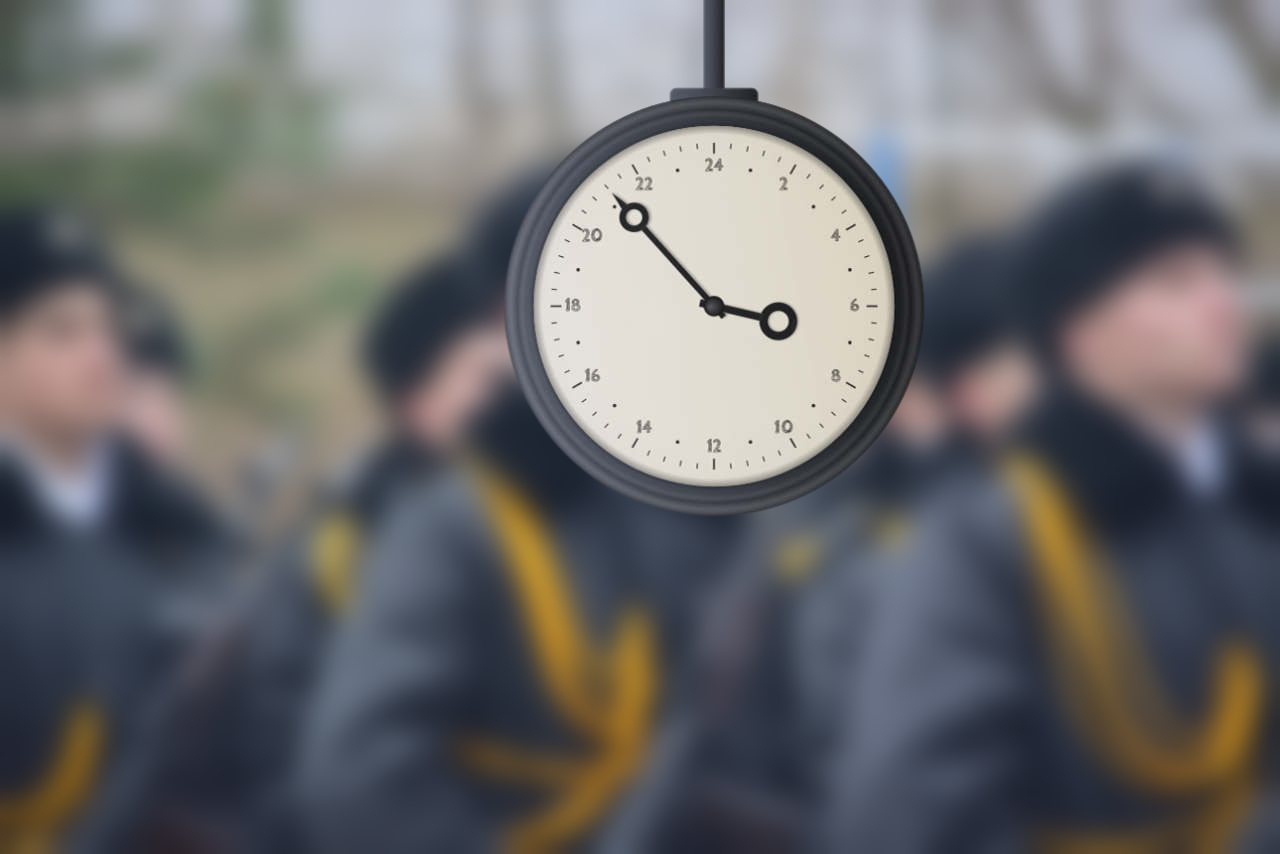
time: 6:53
